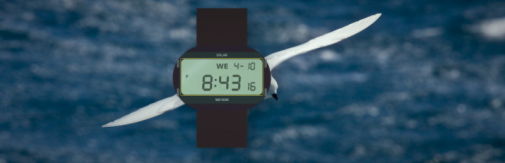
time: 8:43:16
